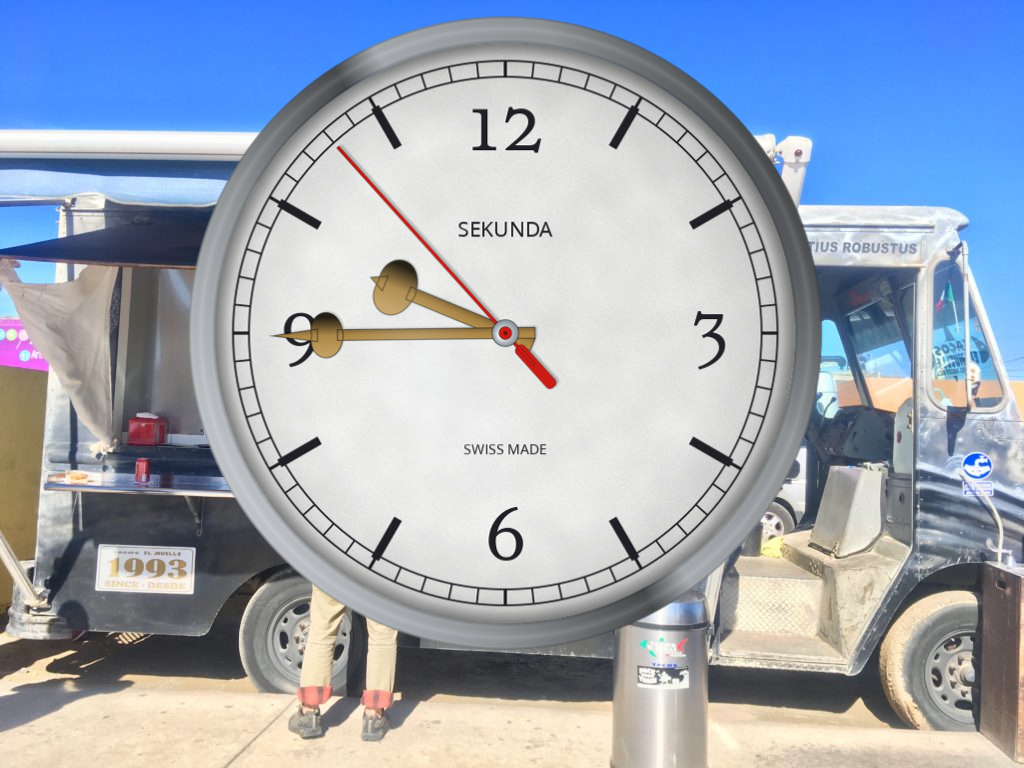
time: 9:44:53
